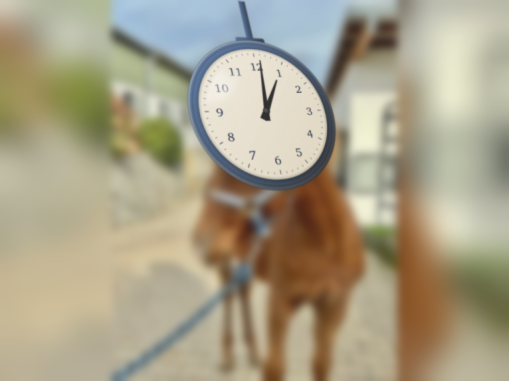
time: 1:01
